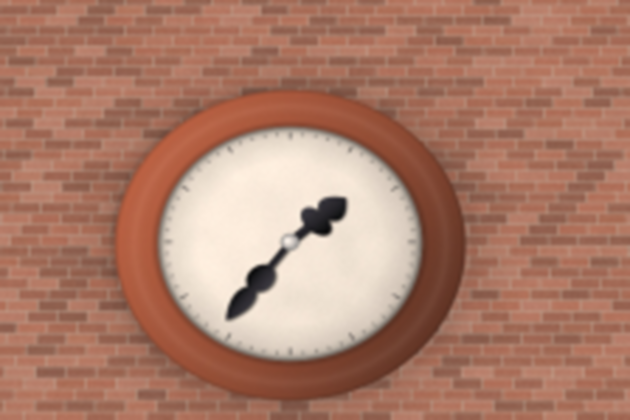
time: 1:36
